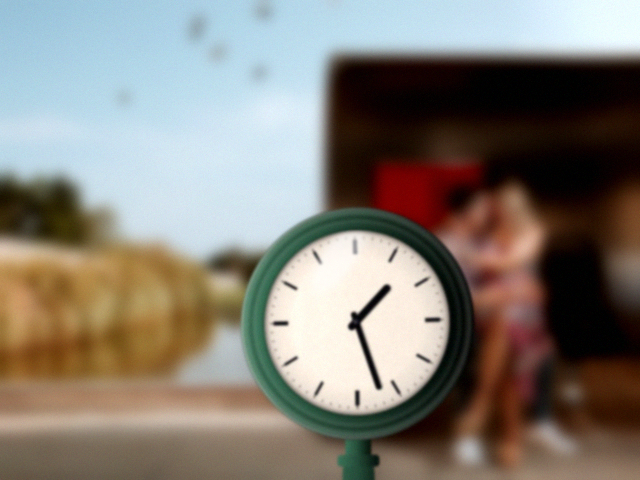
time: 1:27
